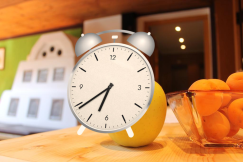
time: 6:39
